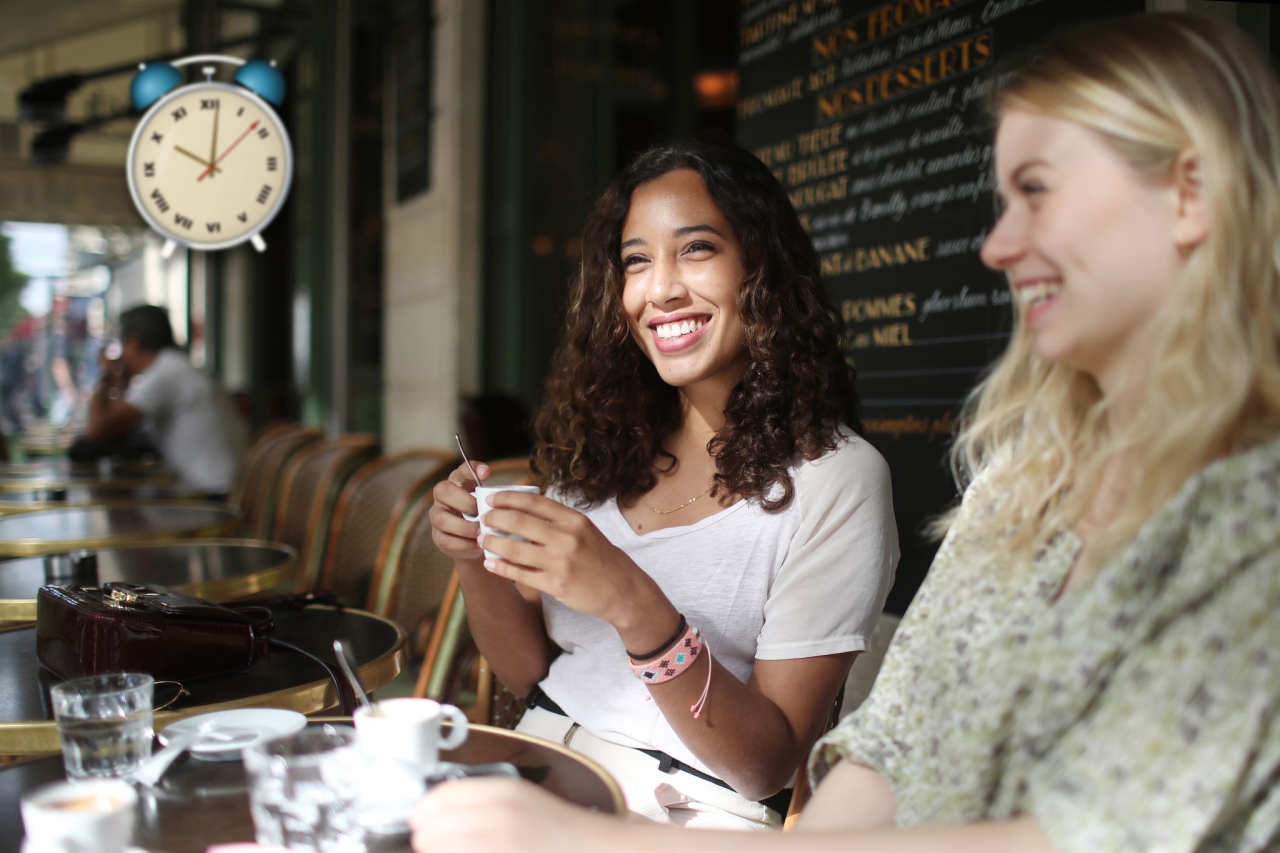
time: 10:01:08
